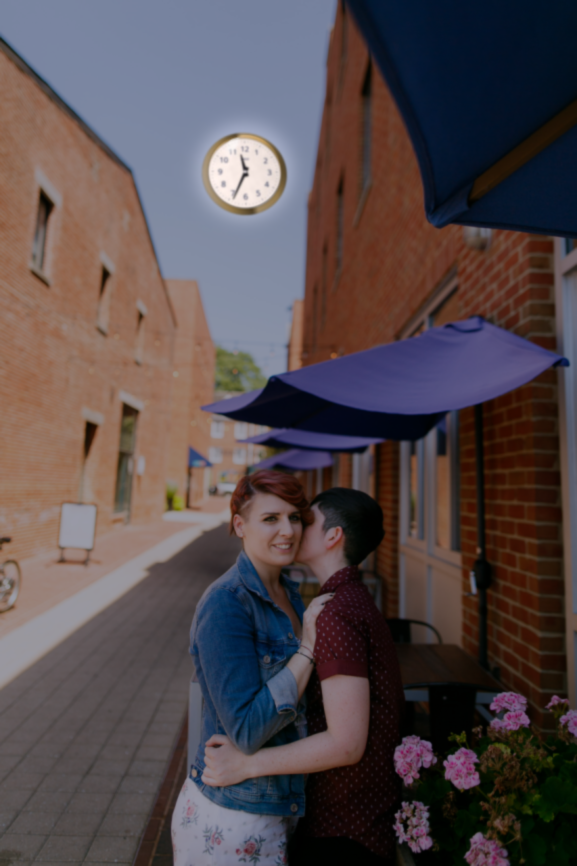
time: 11:34
